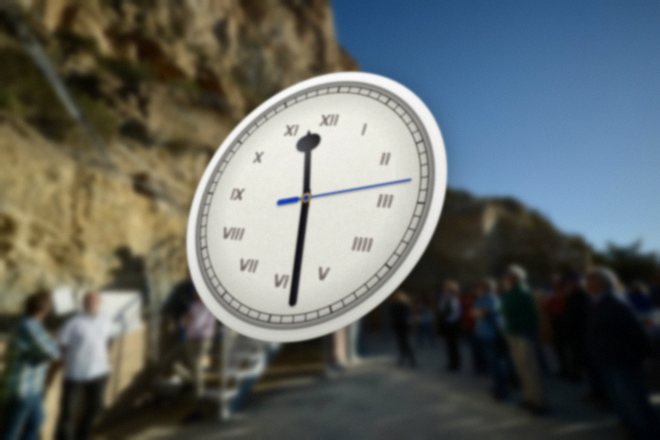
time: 11:28:13
